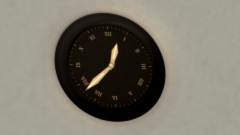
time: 12:38
